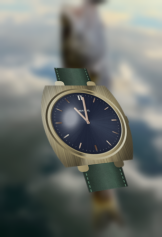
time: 11:01
